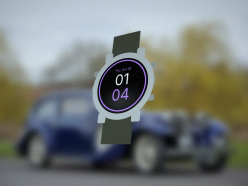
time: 1:04
